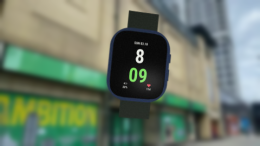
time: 8:09
